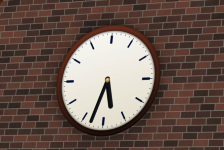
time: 5:33
